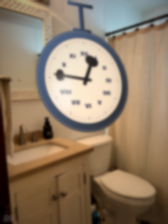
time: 12:46
